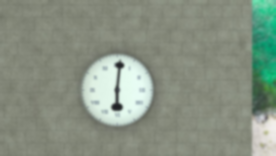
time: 6:01
